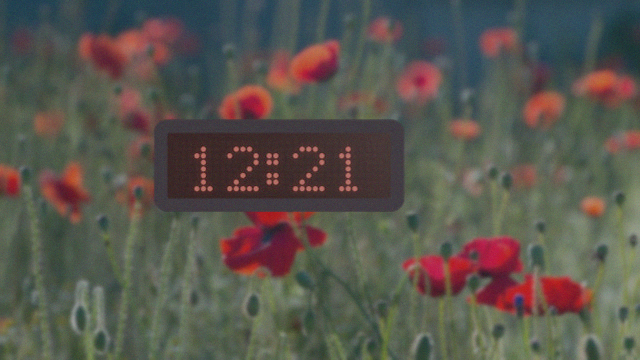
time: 12:21
